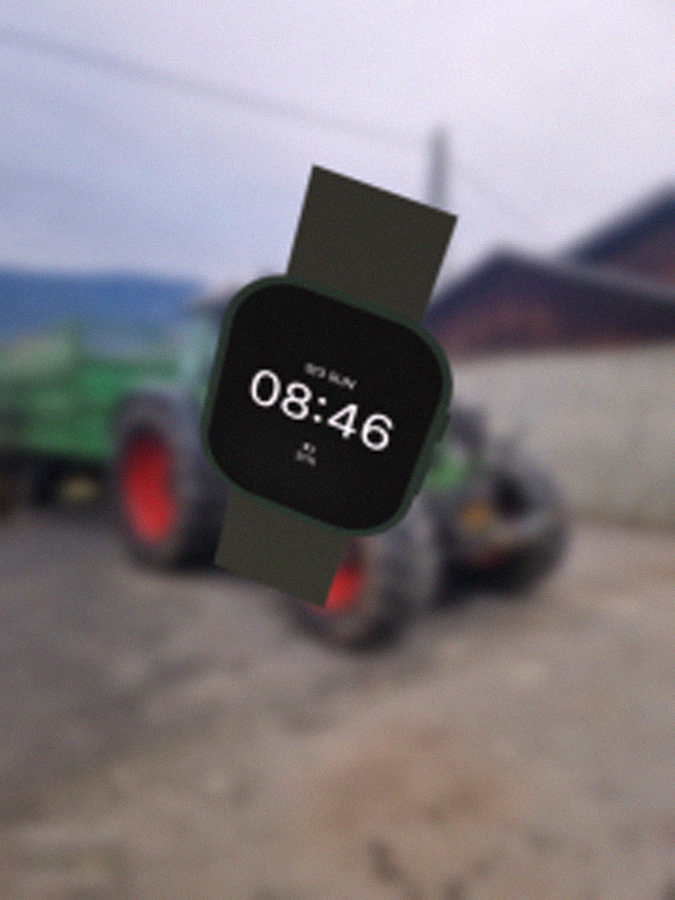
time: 8:46
